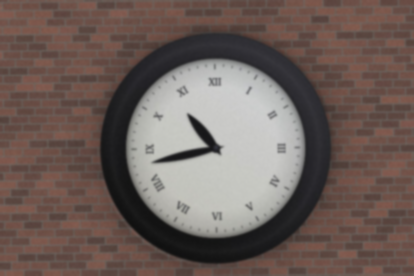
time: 10:43
